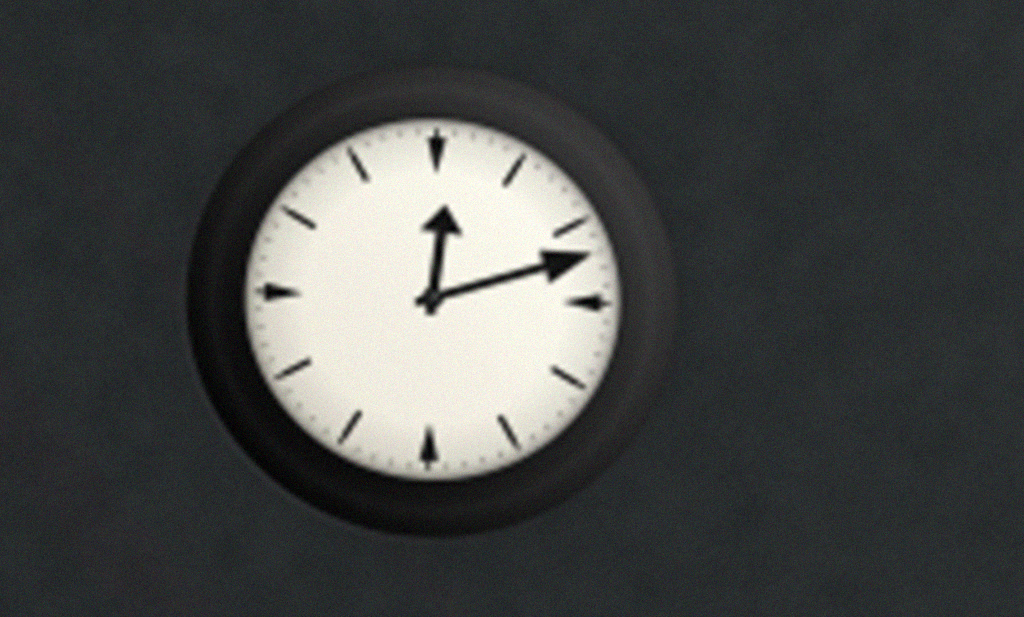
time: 12:12
